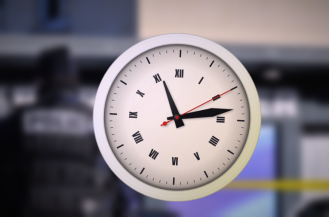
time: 11:13:10
